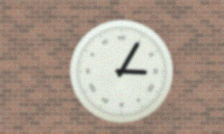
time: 3:05
